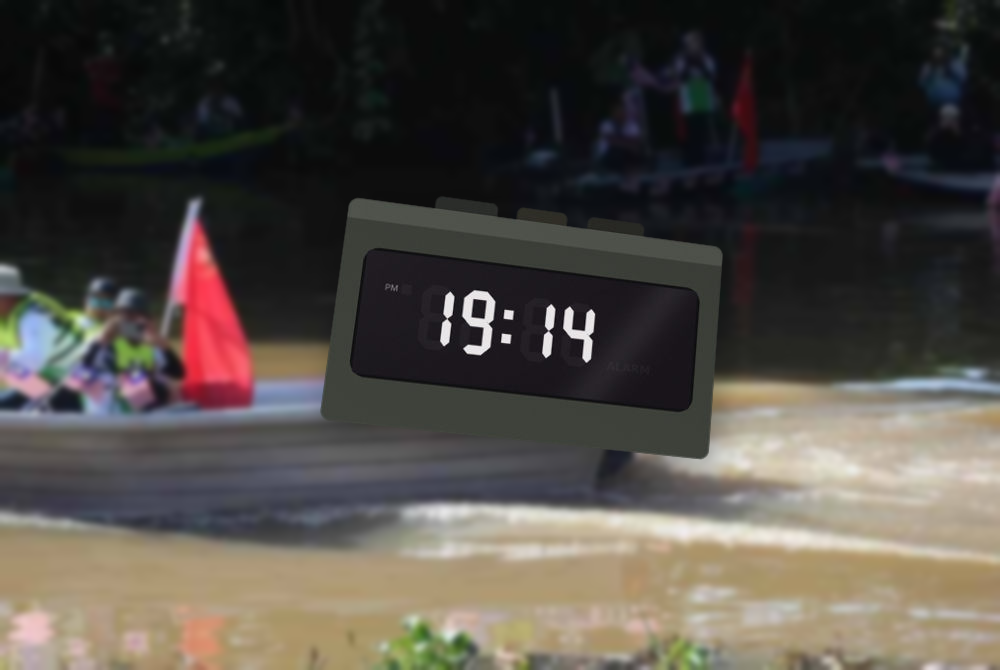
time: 19:14
